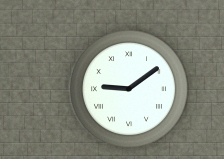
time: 9:09
